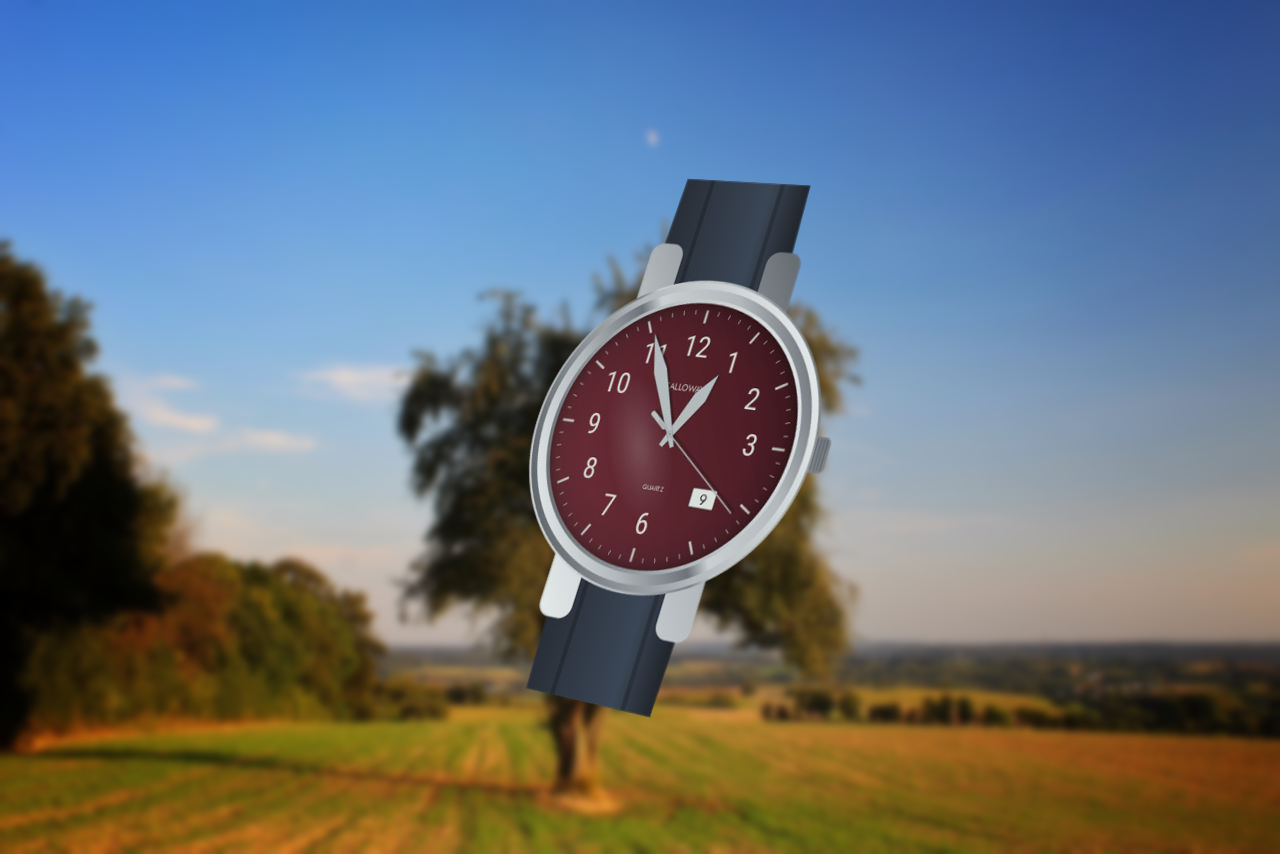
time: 12:55:21
